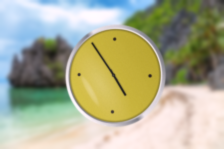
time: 4:54
